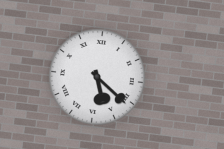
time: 5:21
